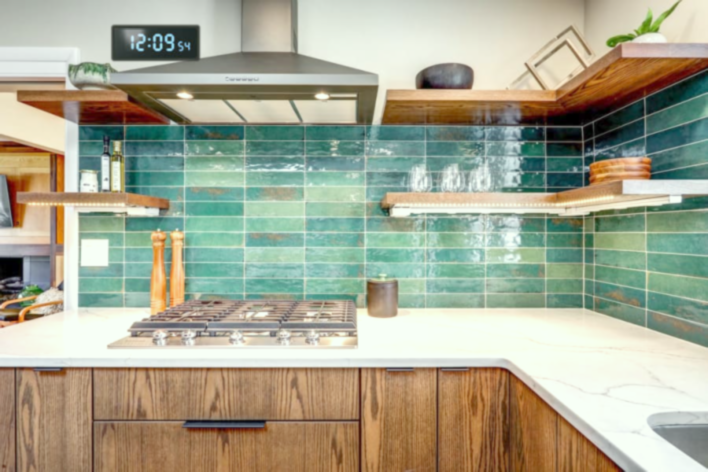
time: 12:09
